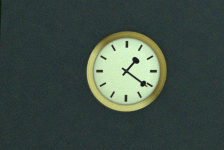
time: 1:21
